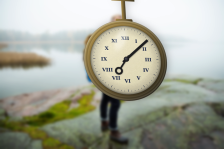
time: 7:08
